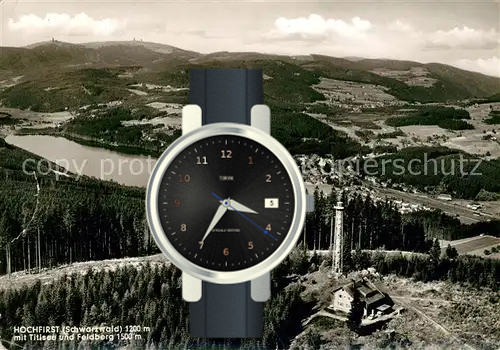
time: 3:35:21
